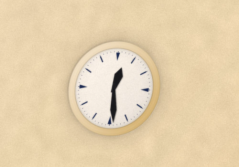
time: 12:29
